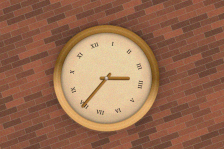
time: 3:40
